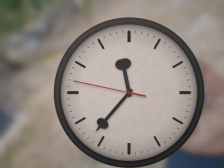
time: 11:36:47
